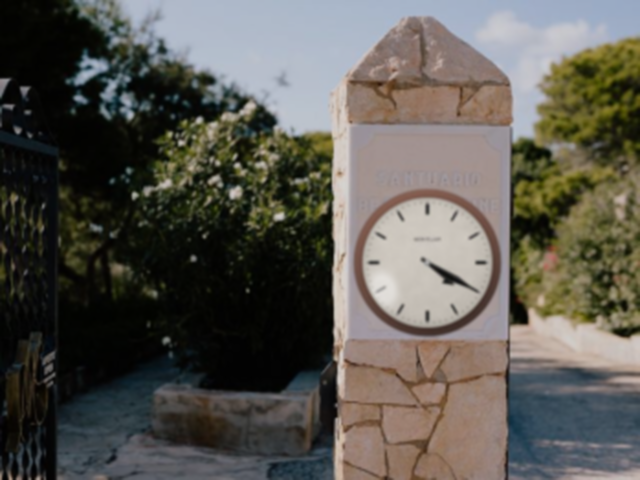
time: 4:20
